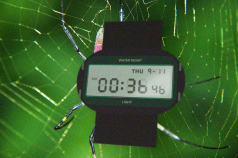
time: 0:36:46
